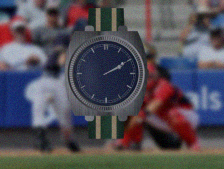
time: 2:10
